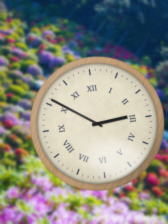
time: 2:51
